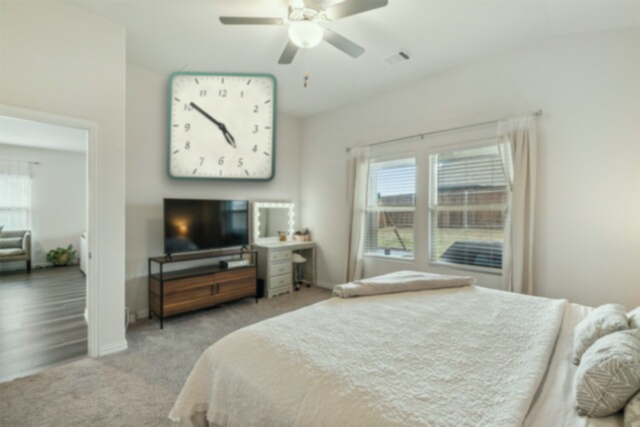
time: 4:51
